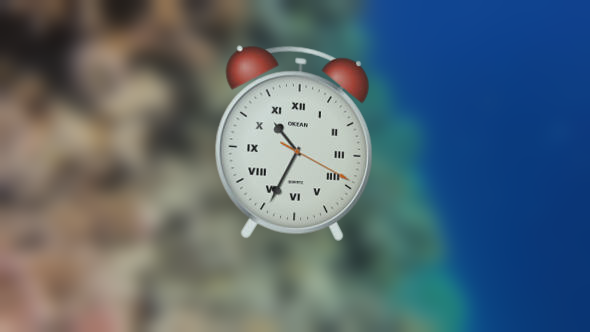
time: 10:34:19
